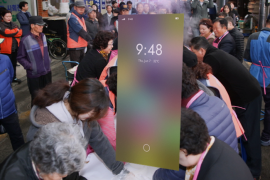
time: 9:48
